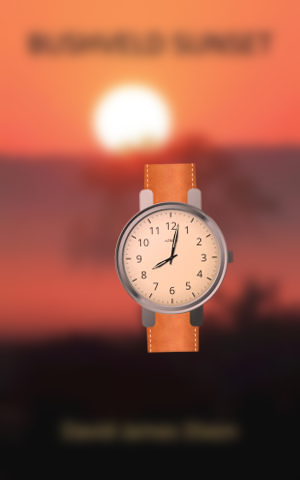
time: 8:02
